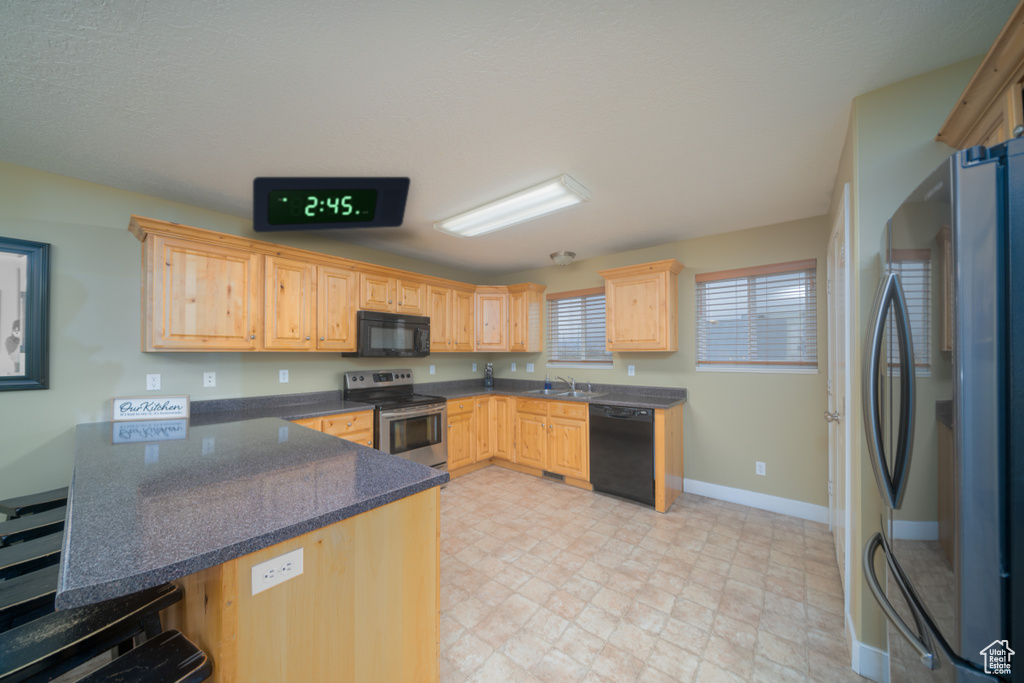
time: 2:45
